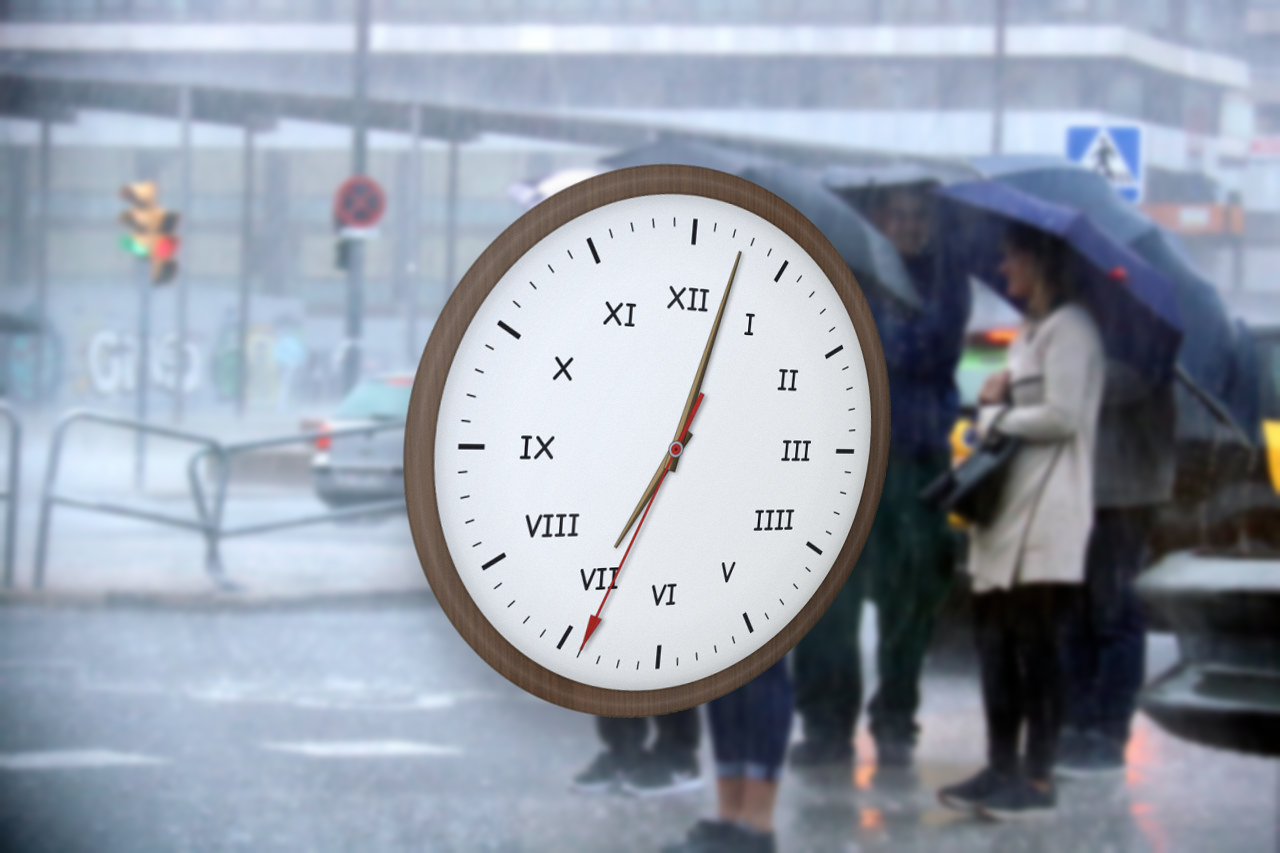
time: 7:02:34
